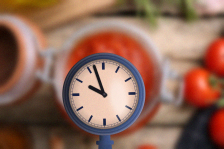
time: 9:57
